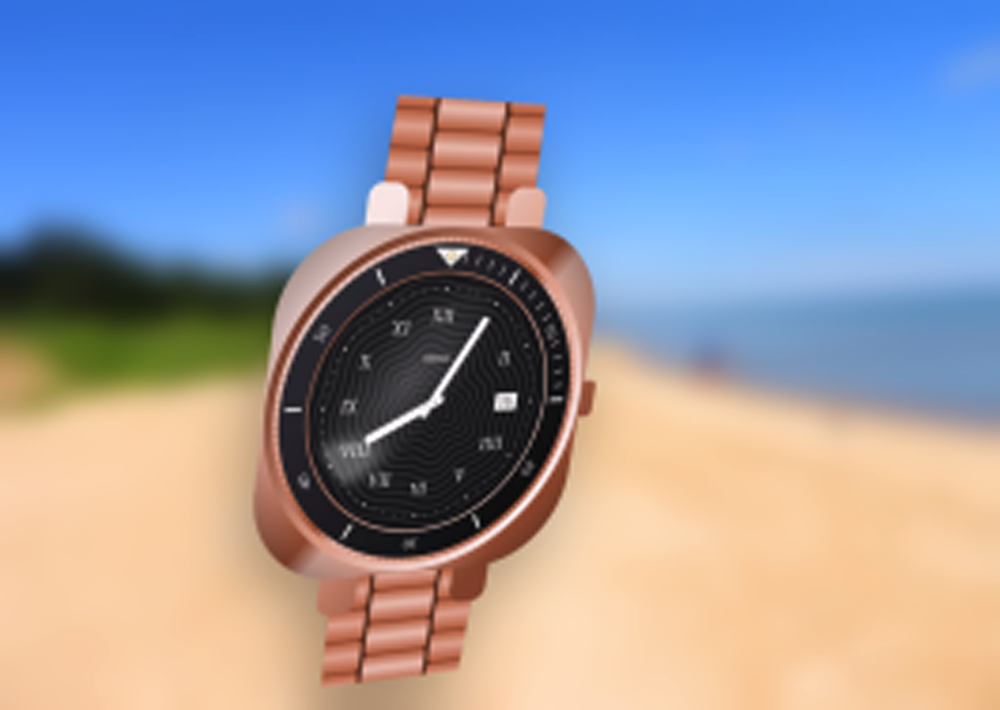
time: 8:05
